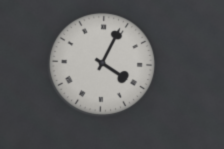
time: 4:04
